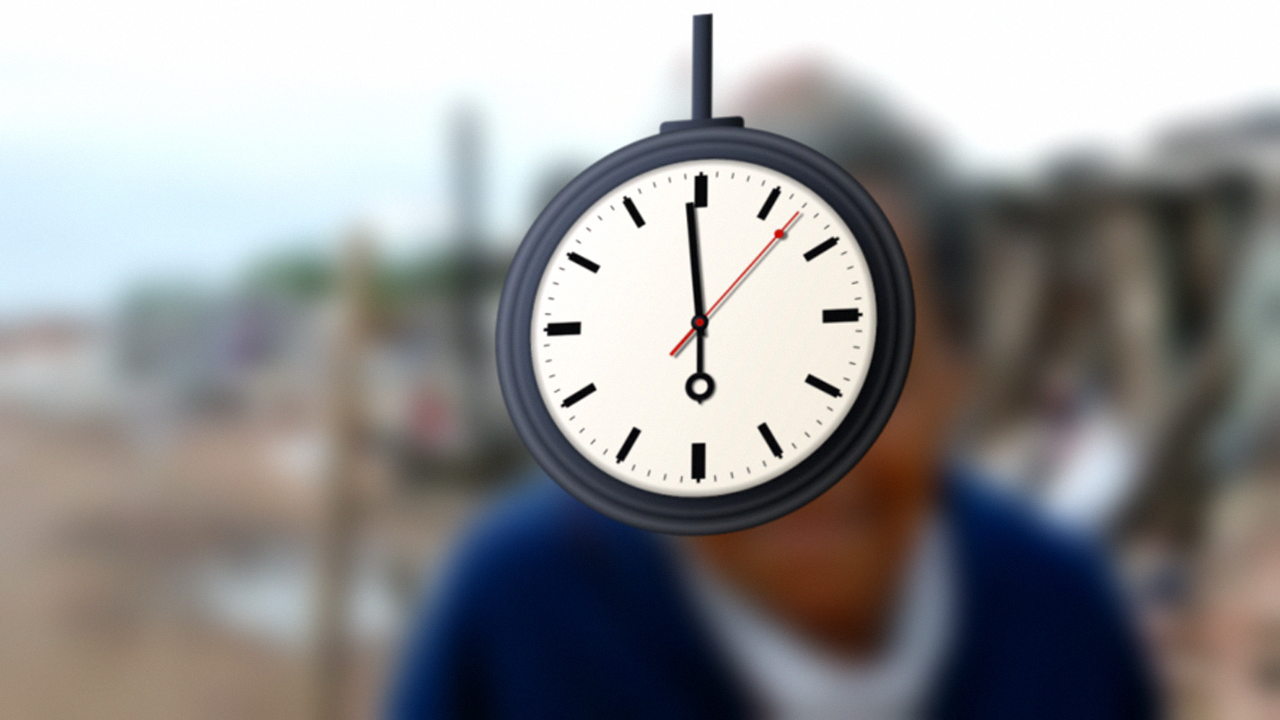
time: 5:59:07
